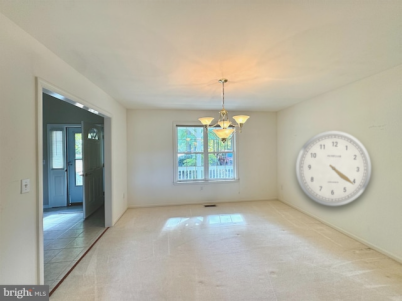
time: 4:21
